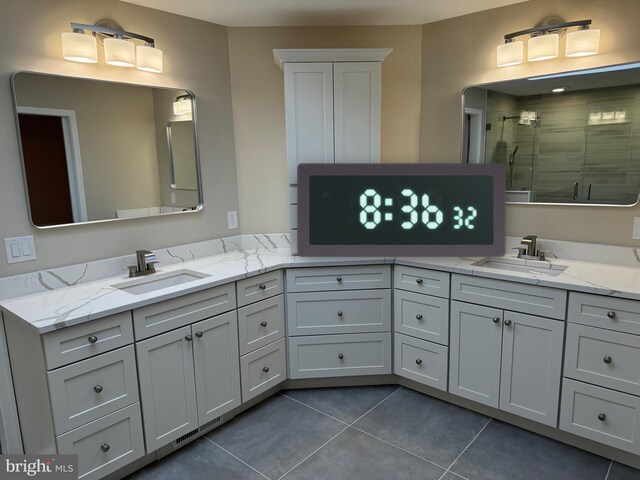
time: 8:36:32
